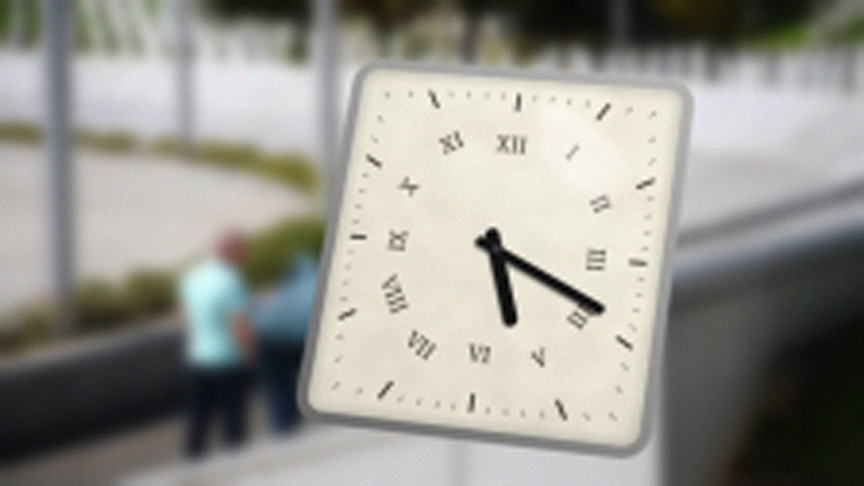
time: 5:19
